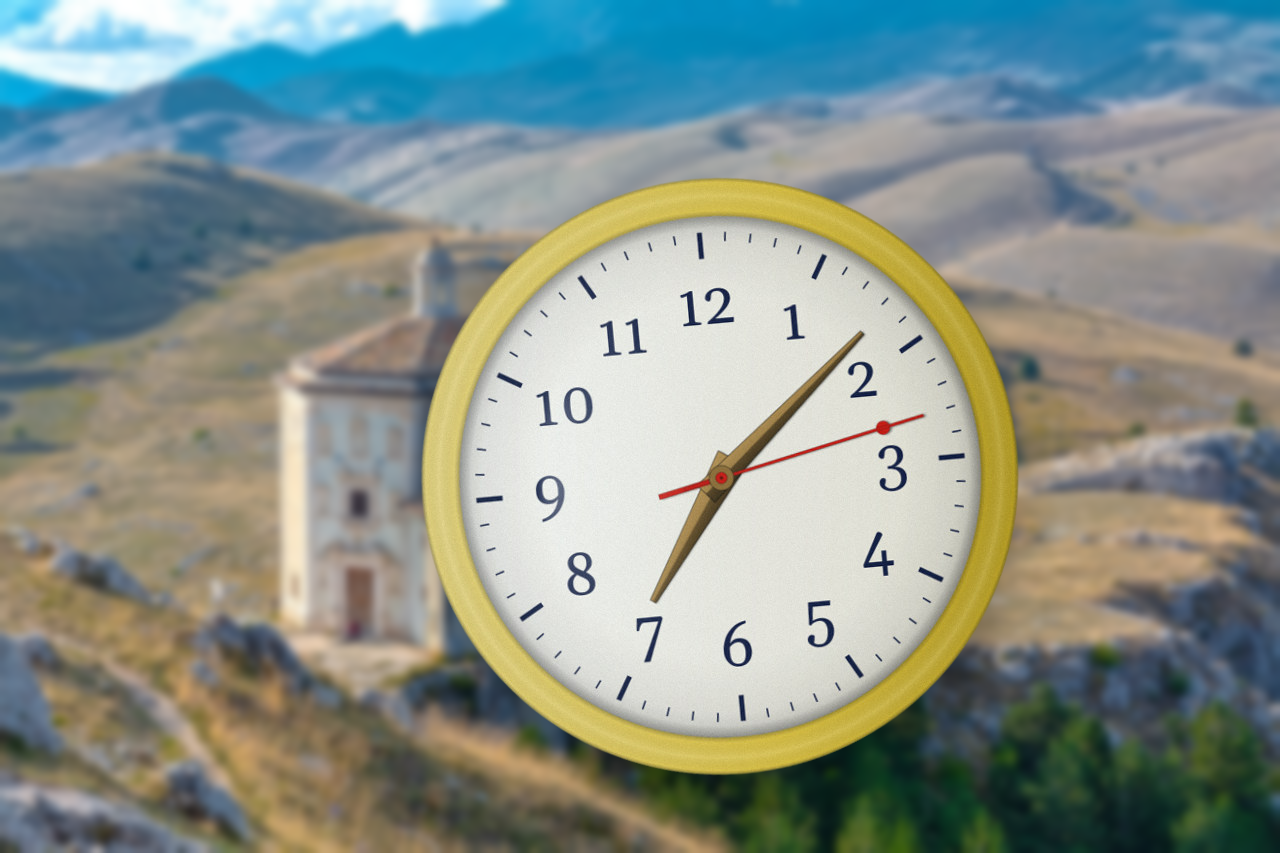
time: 7:08:13
